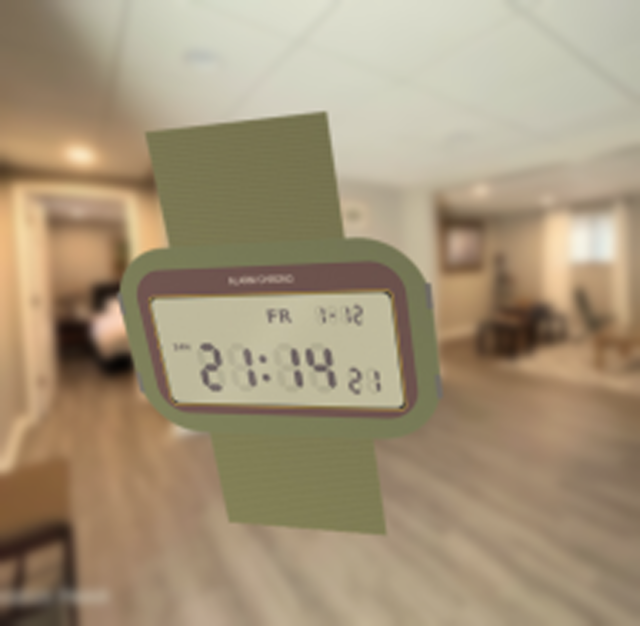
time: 21:14:21
